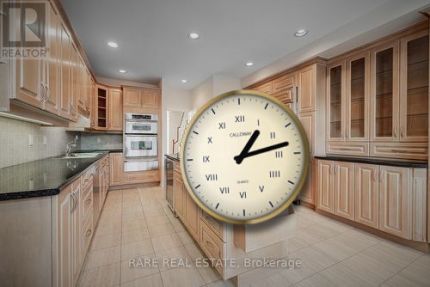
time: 1:13
